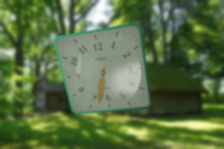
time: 6:33
